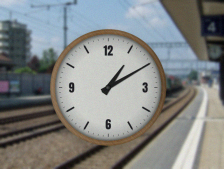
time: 1:10
